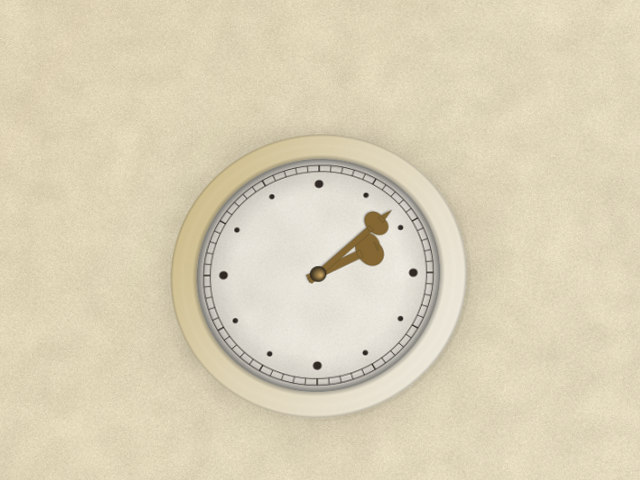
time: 2:08
